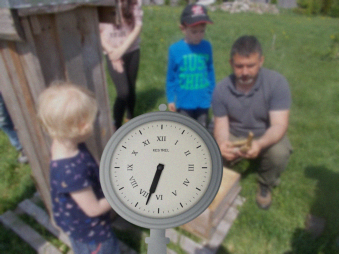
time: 6:33
